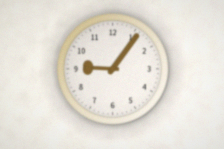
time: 9:06
